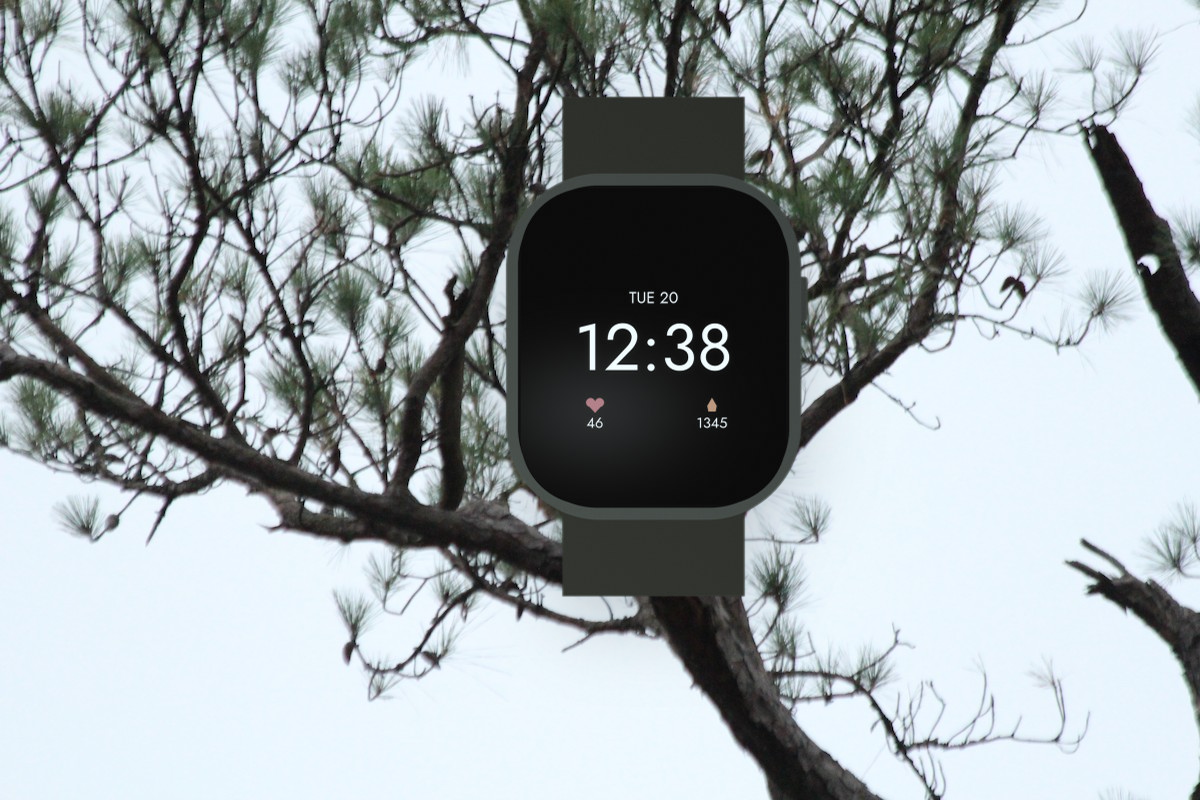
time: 12:38
